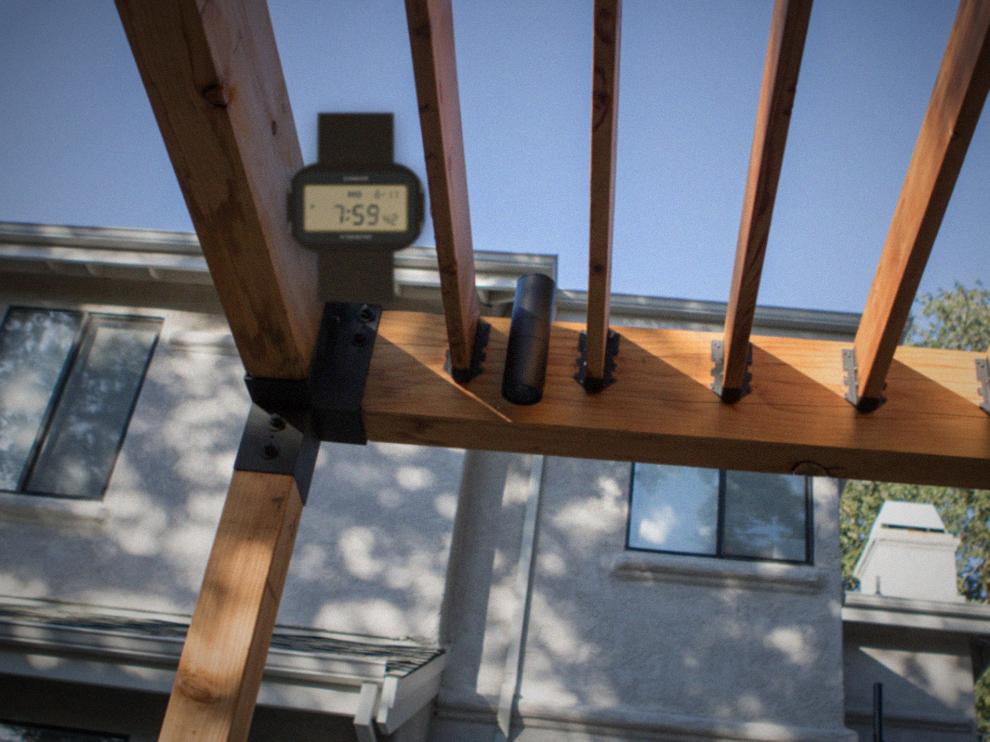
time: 7:59
